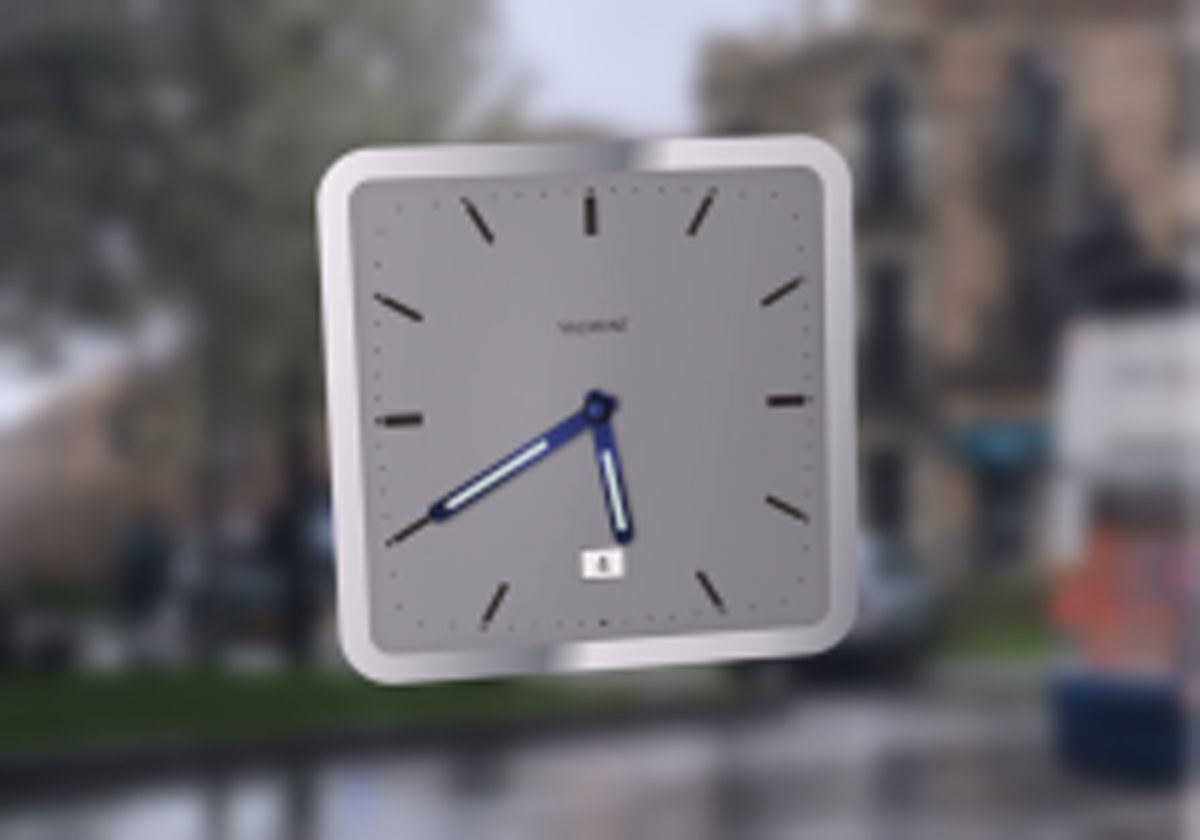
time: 5:40
